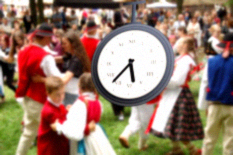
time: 5:37
